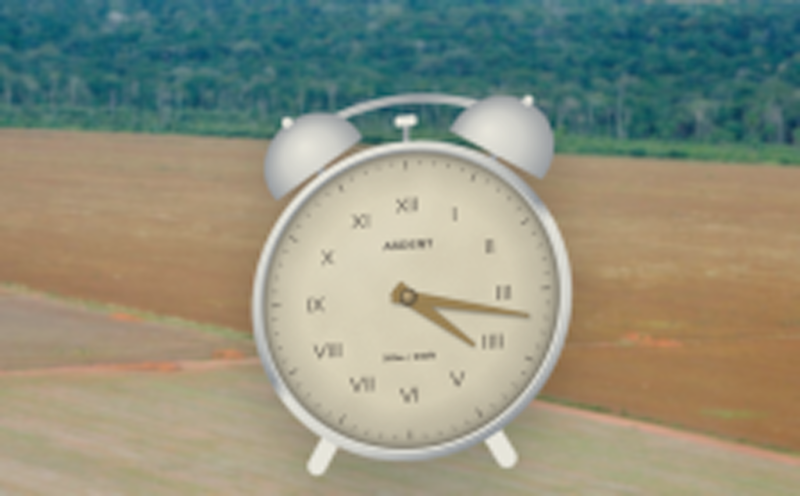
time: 4:17
